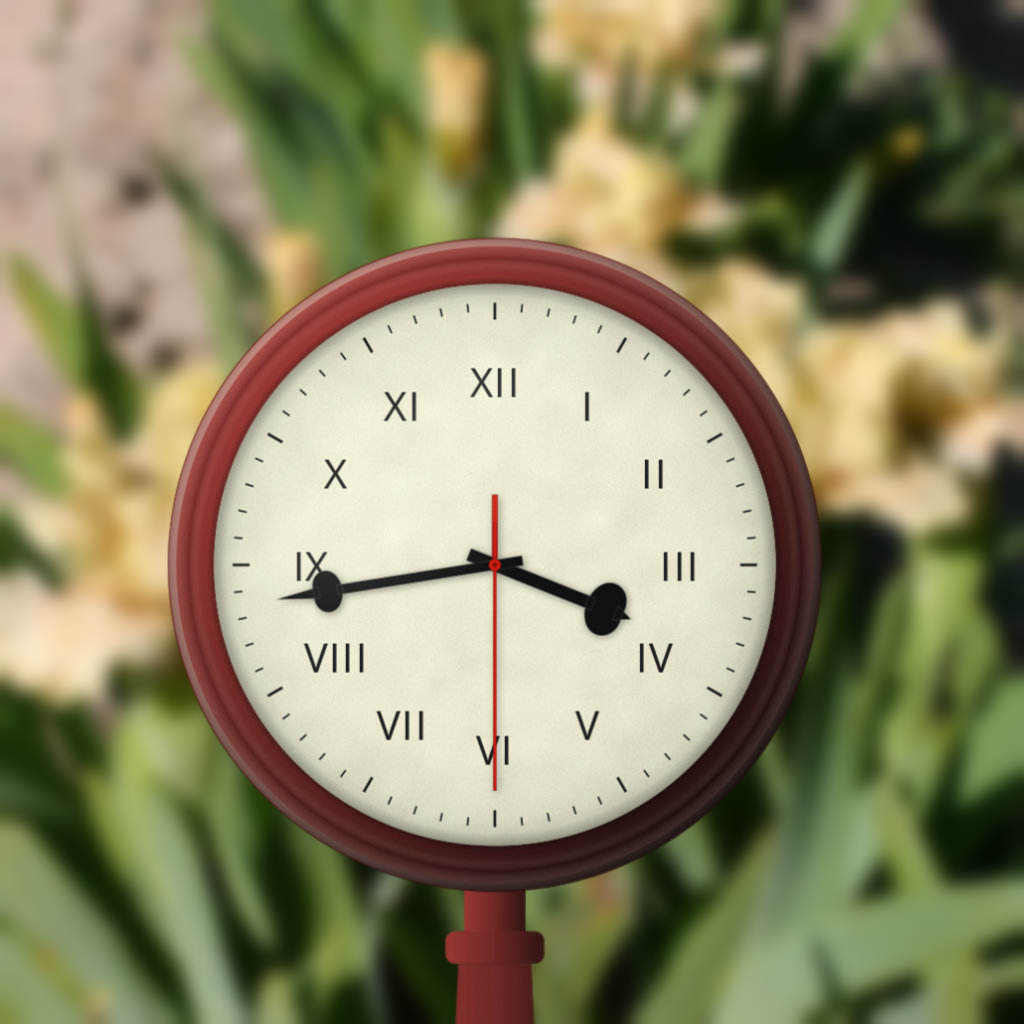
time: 3:43:30
